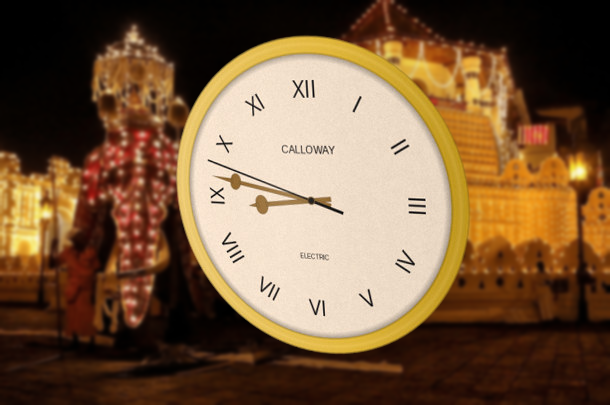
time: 8:46:48
